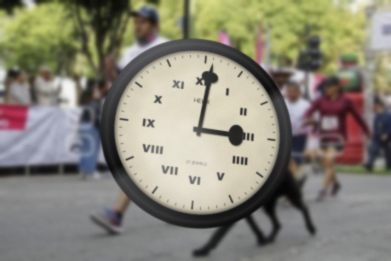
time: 3:01
